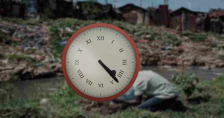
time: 4:23
